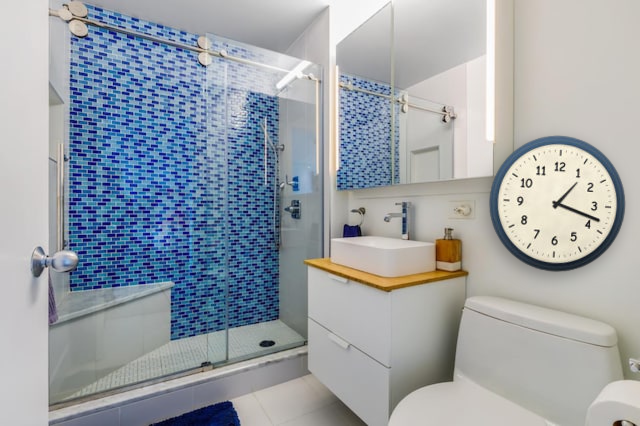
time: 1:18
